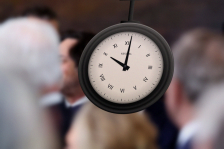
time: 10:01
